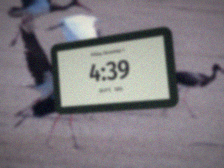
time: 4:39
